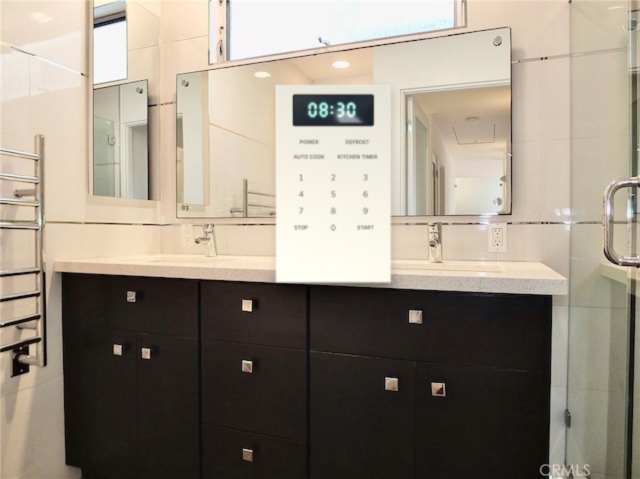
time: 8:30
